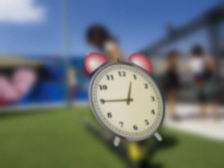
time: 12:45
